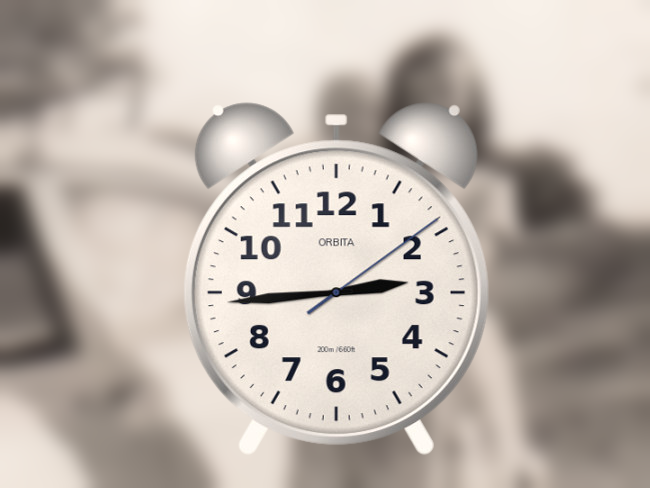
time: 2:44:09
